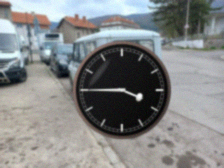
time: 3:45
